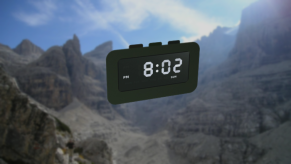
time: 8:02
